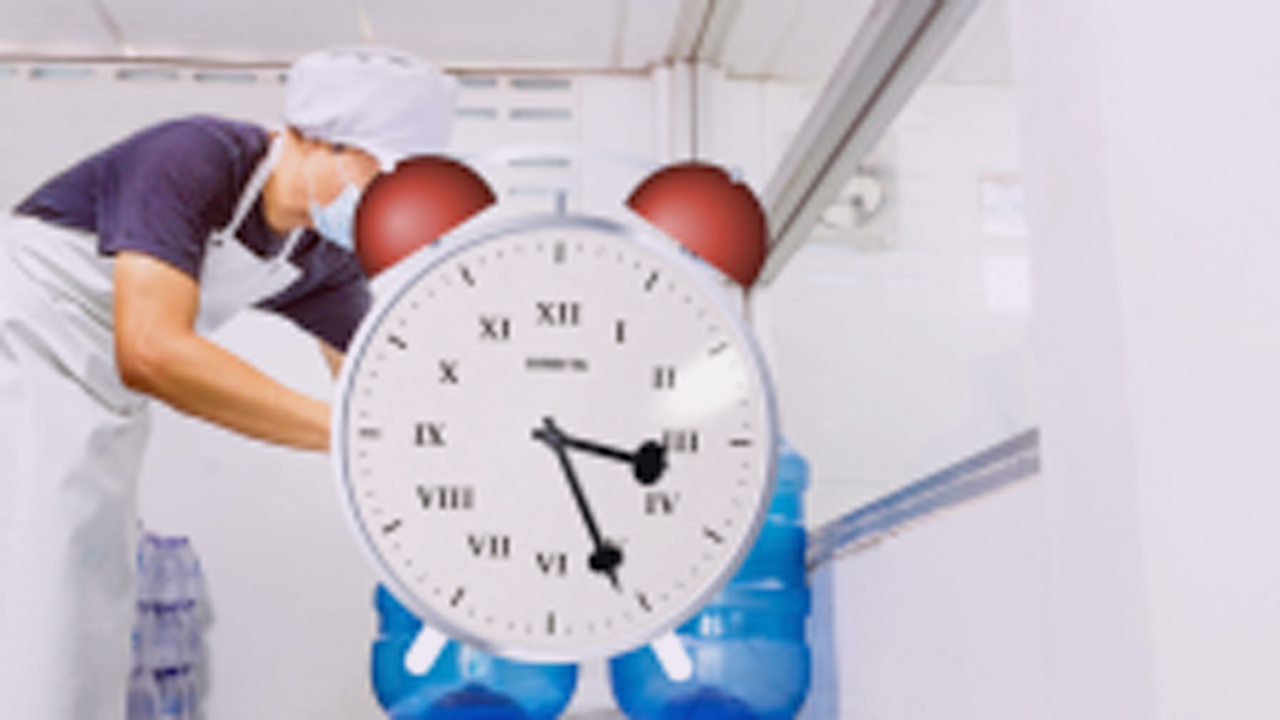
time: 3:26
